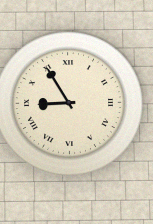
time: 8:55
